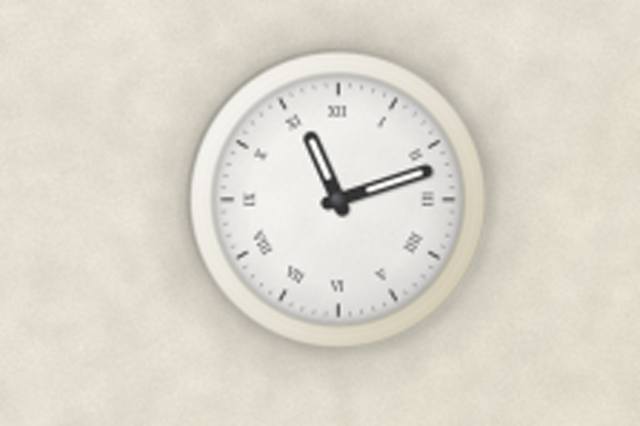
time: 11:12
